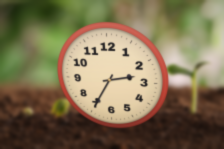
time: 2:35
